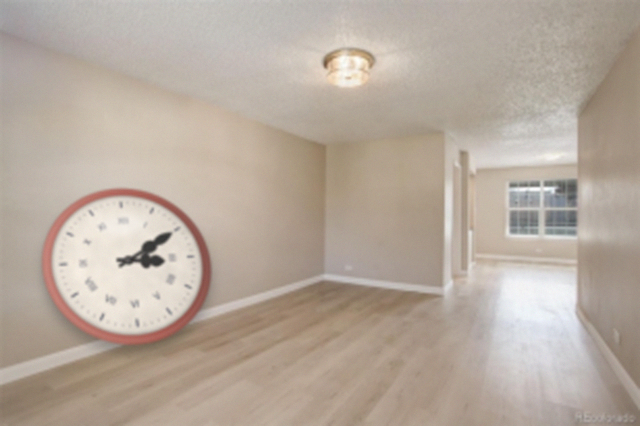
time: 3:10
